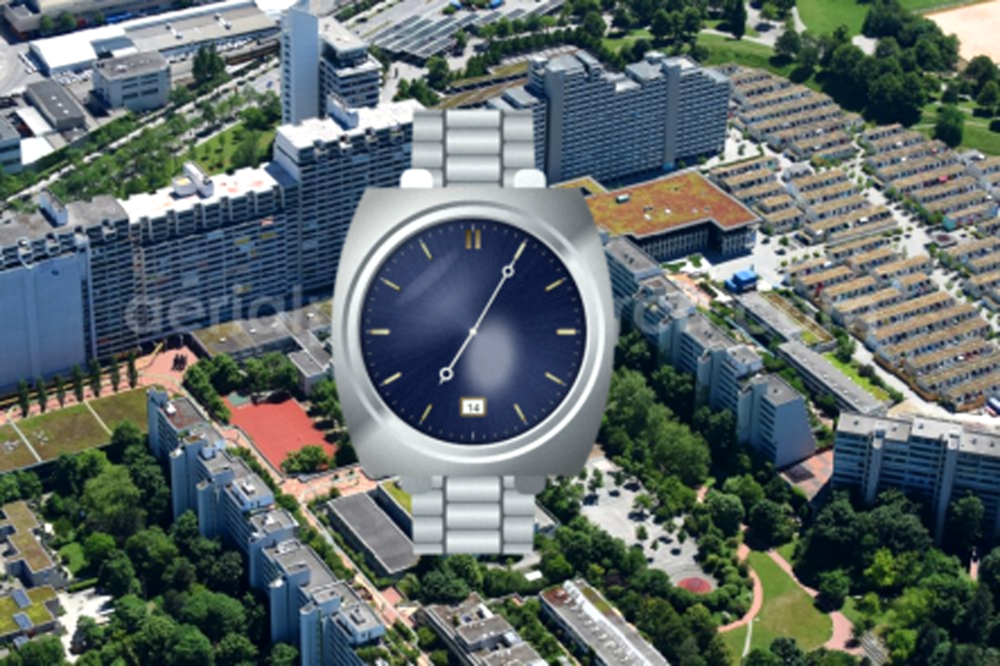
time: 7:05
